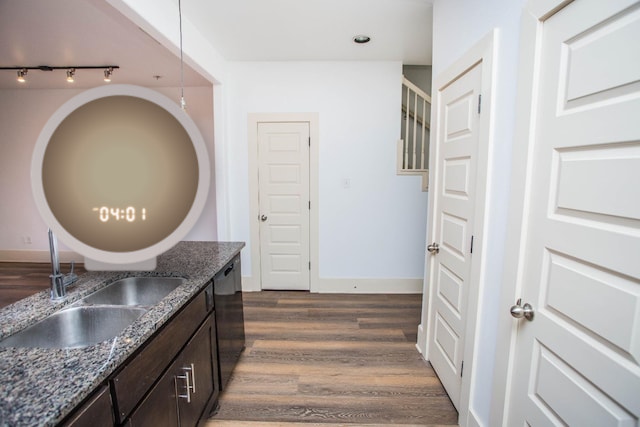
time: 4:01
